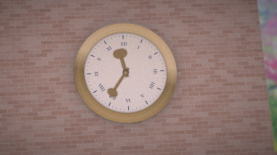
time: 11:36
